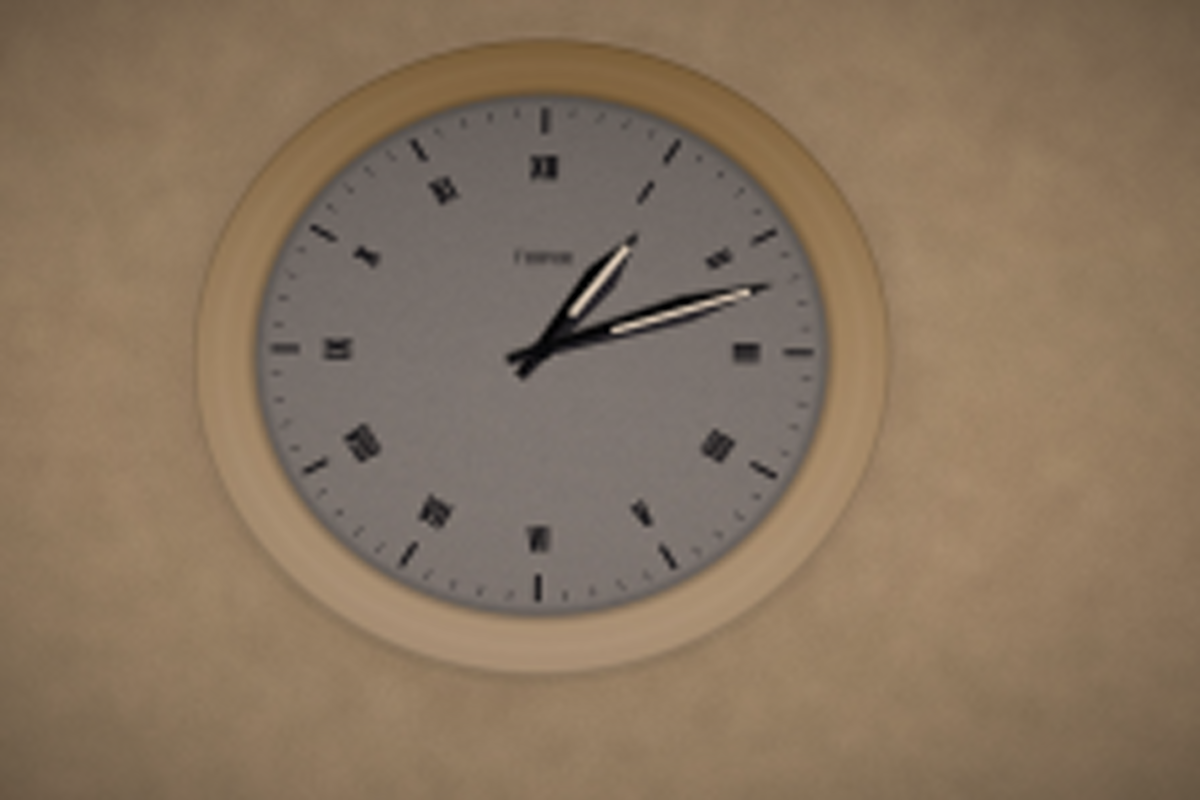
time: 1:12
